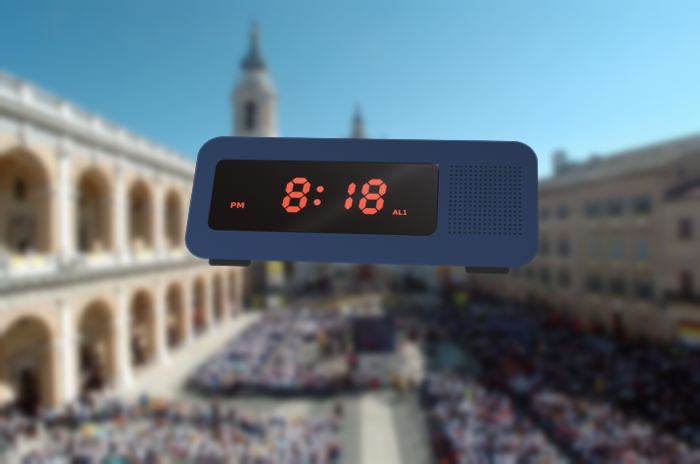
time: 8:18
